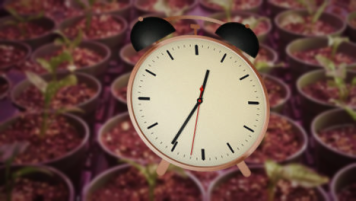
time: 12:35:32
